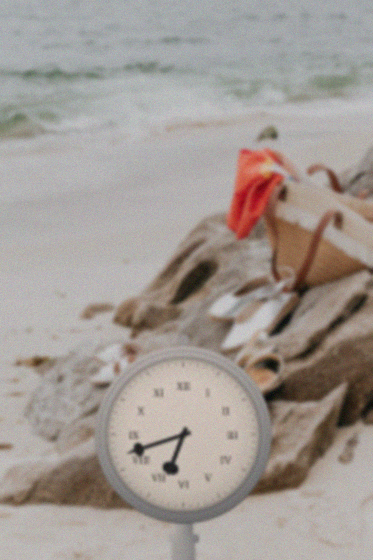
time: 6:42
